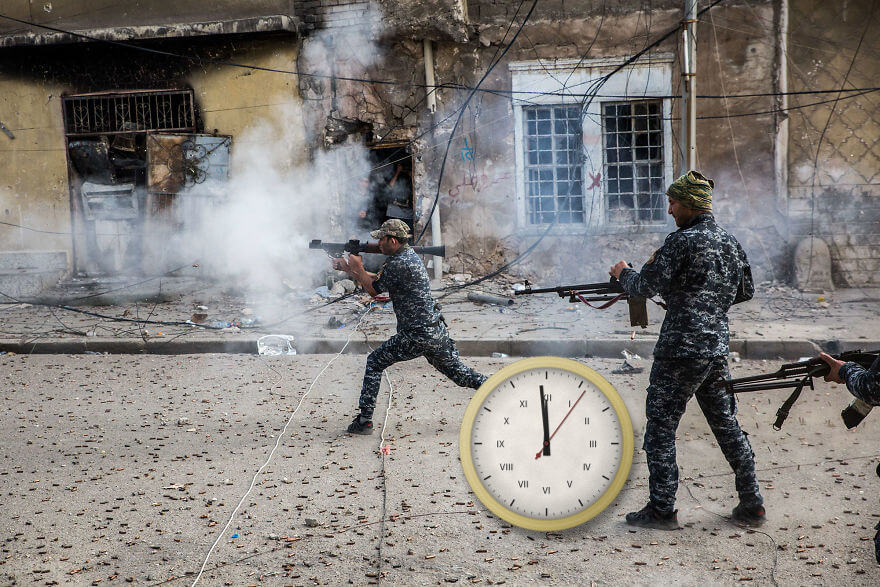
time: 11:59:06
